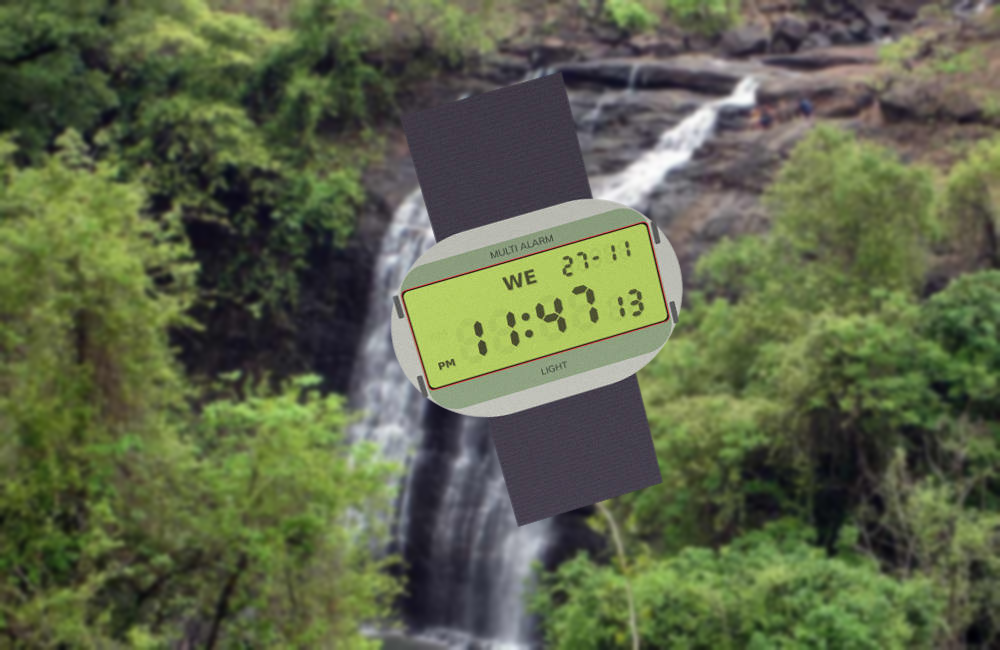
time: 11:47:13
